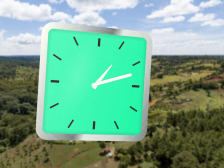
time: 1:12
